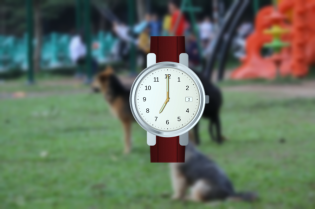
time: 7:00
